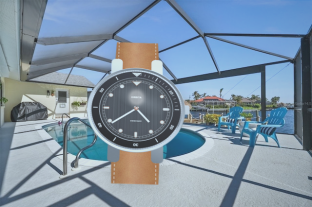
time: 4:39
